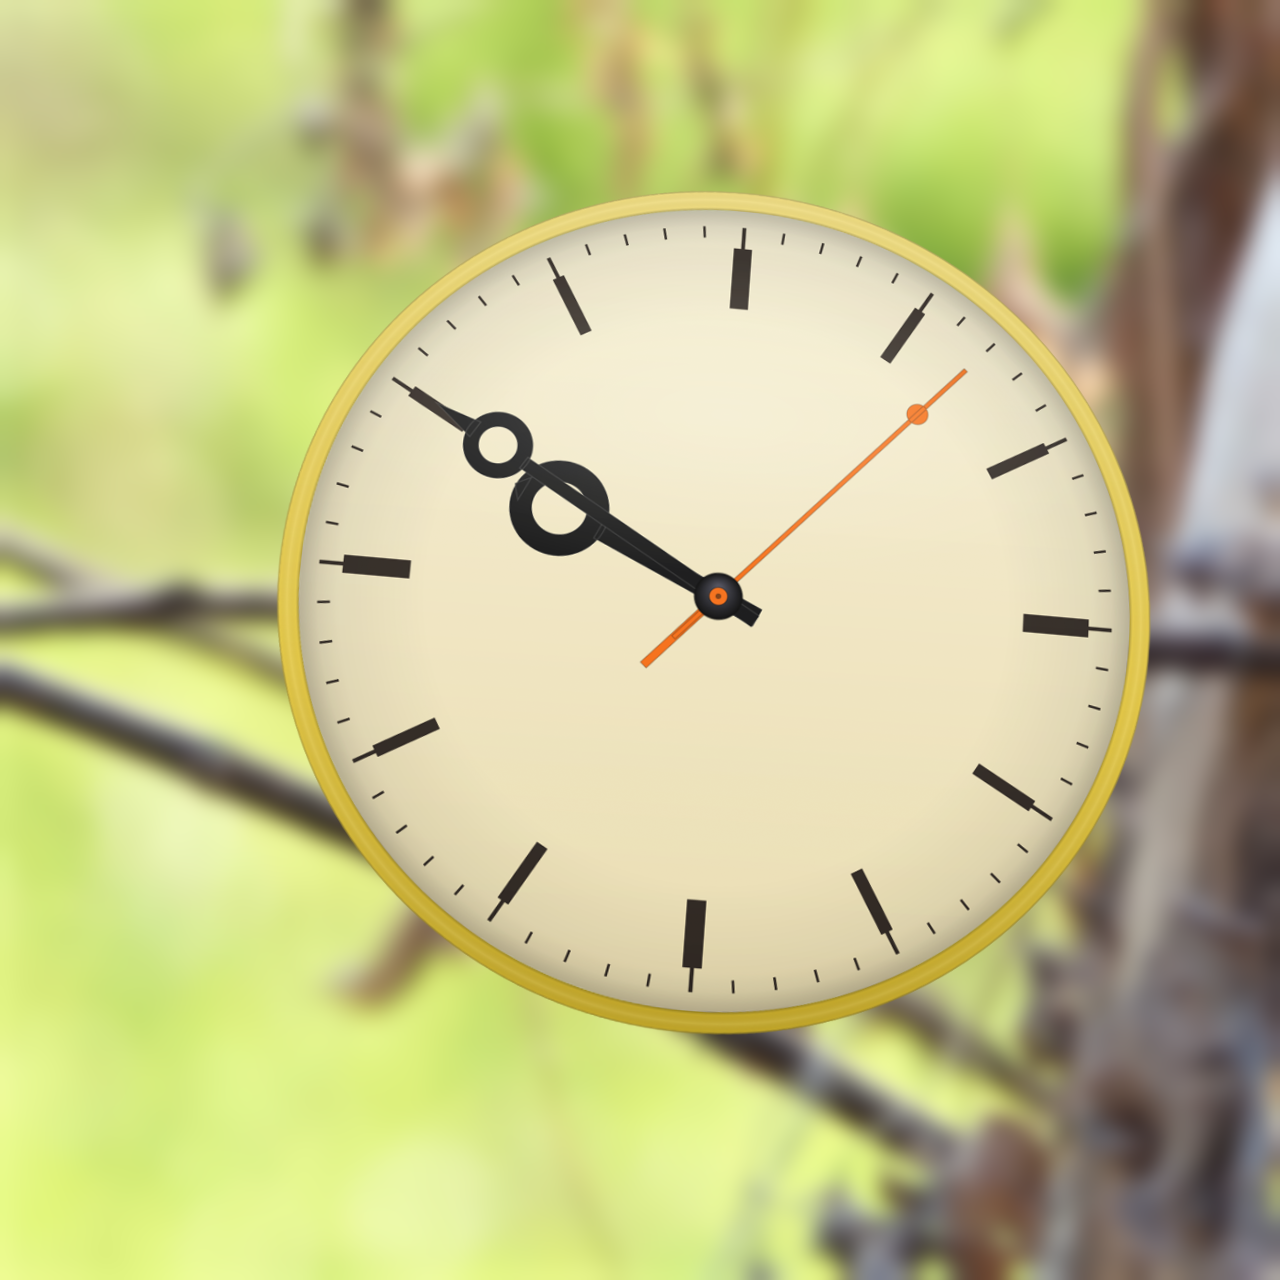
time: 9:50:07
